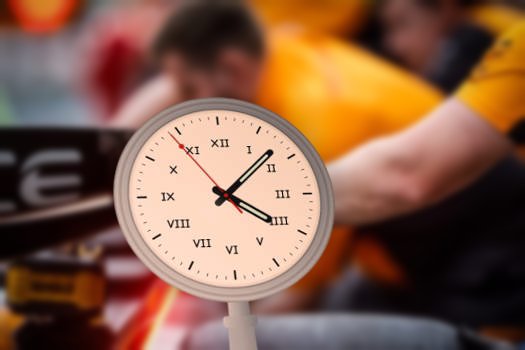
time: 4:07:54
